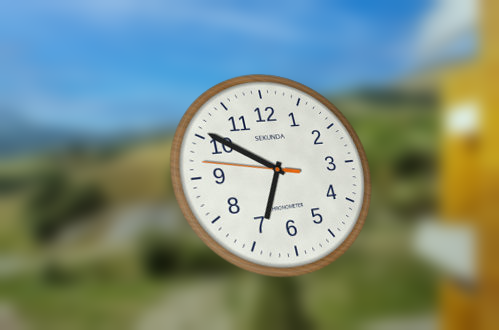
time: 6:50:47
